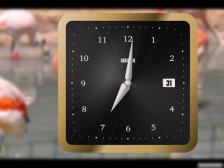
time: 7:01
